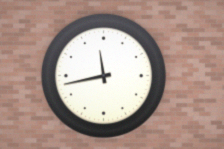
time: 11:43
